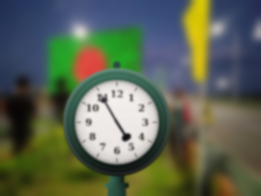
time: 4:55
